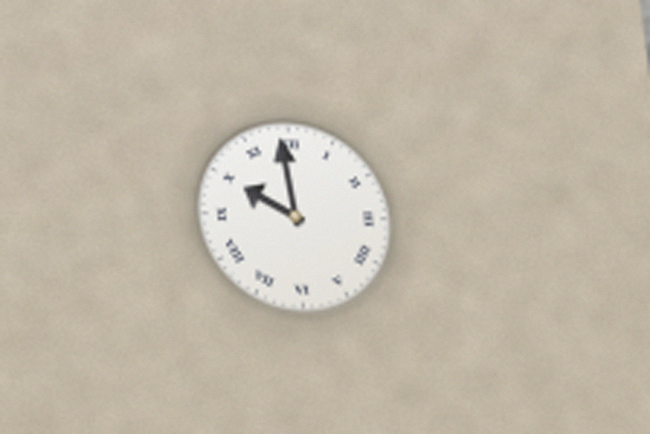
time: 9:59
